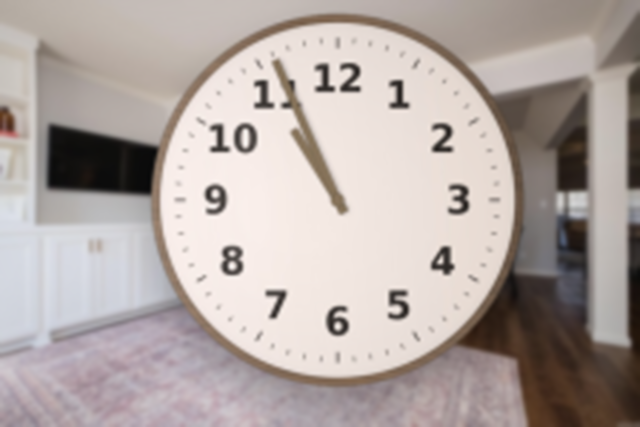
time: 10:56
